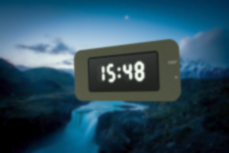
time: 15:48
